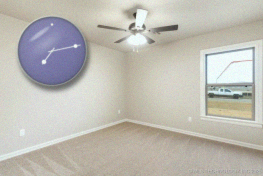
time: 7:13
